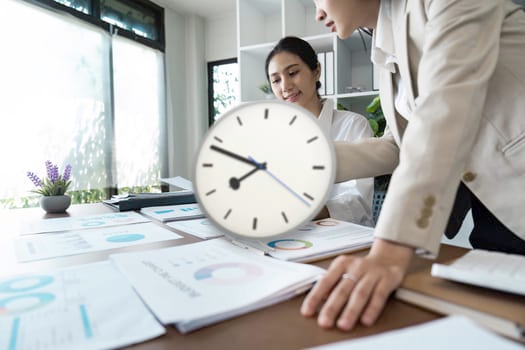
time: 7:48:21
